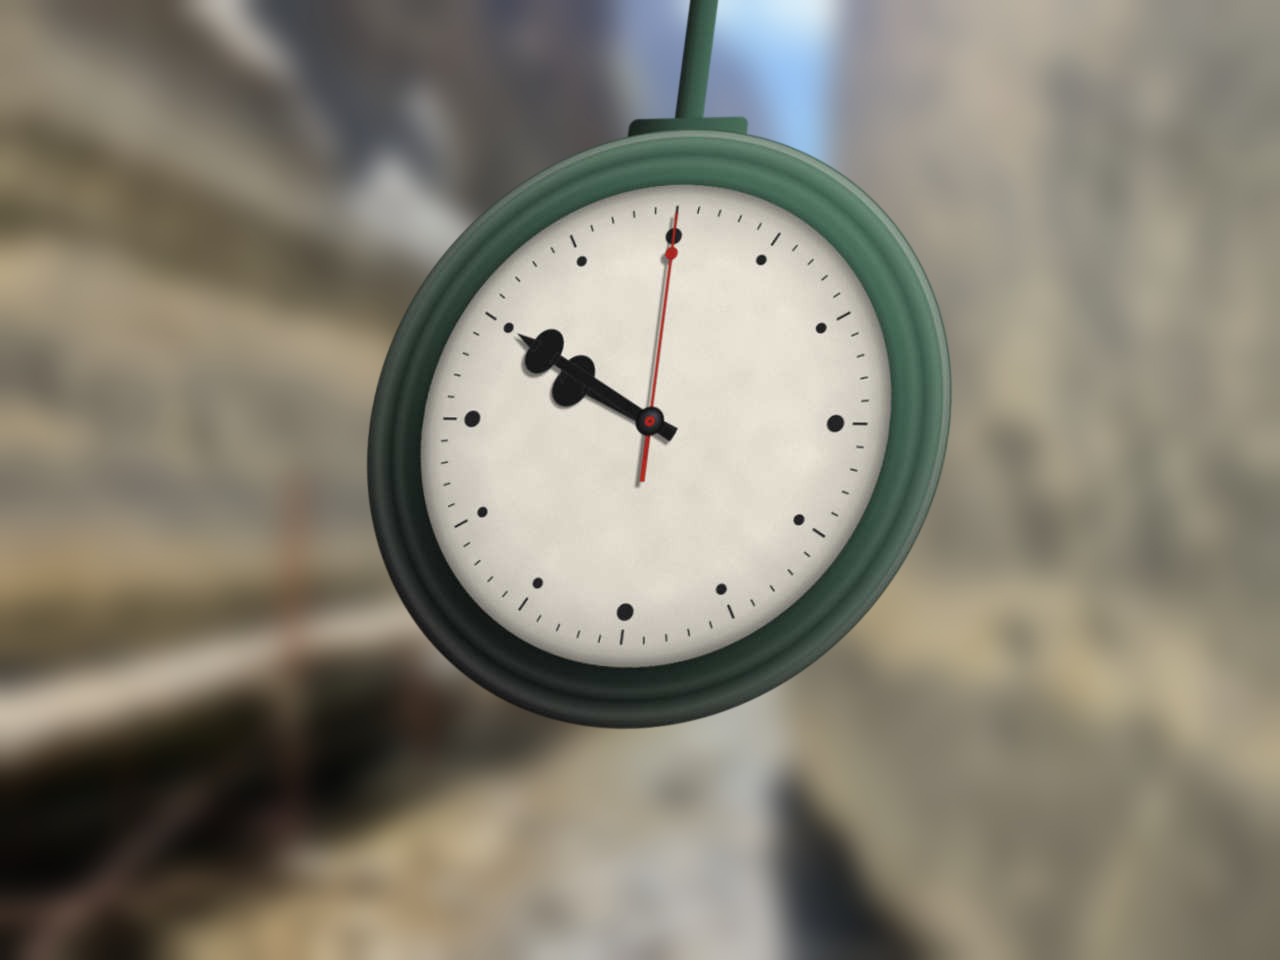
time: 9:50:00
